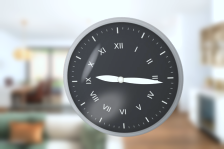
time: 9:16
